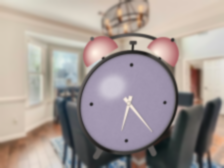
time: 6:23
